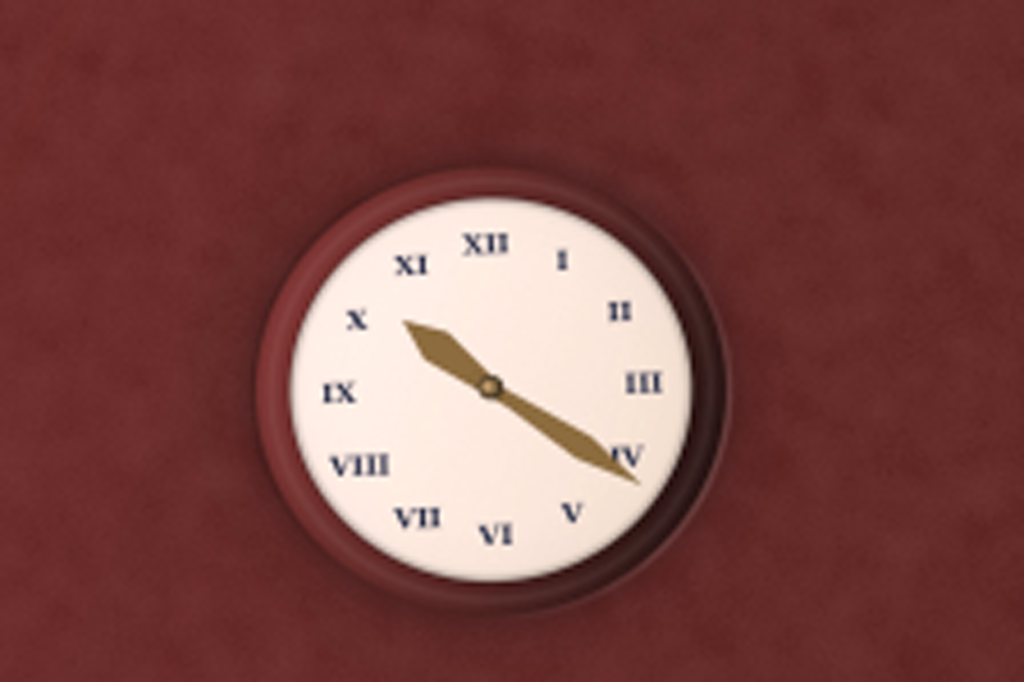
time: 10:21
